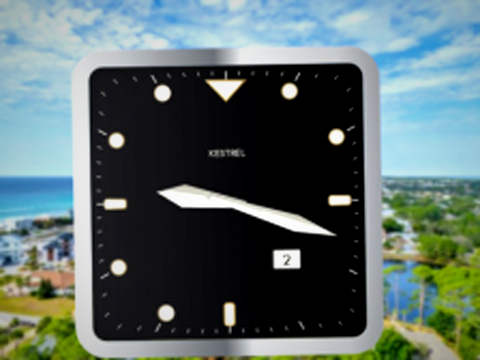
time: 9:18
